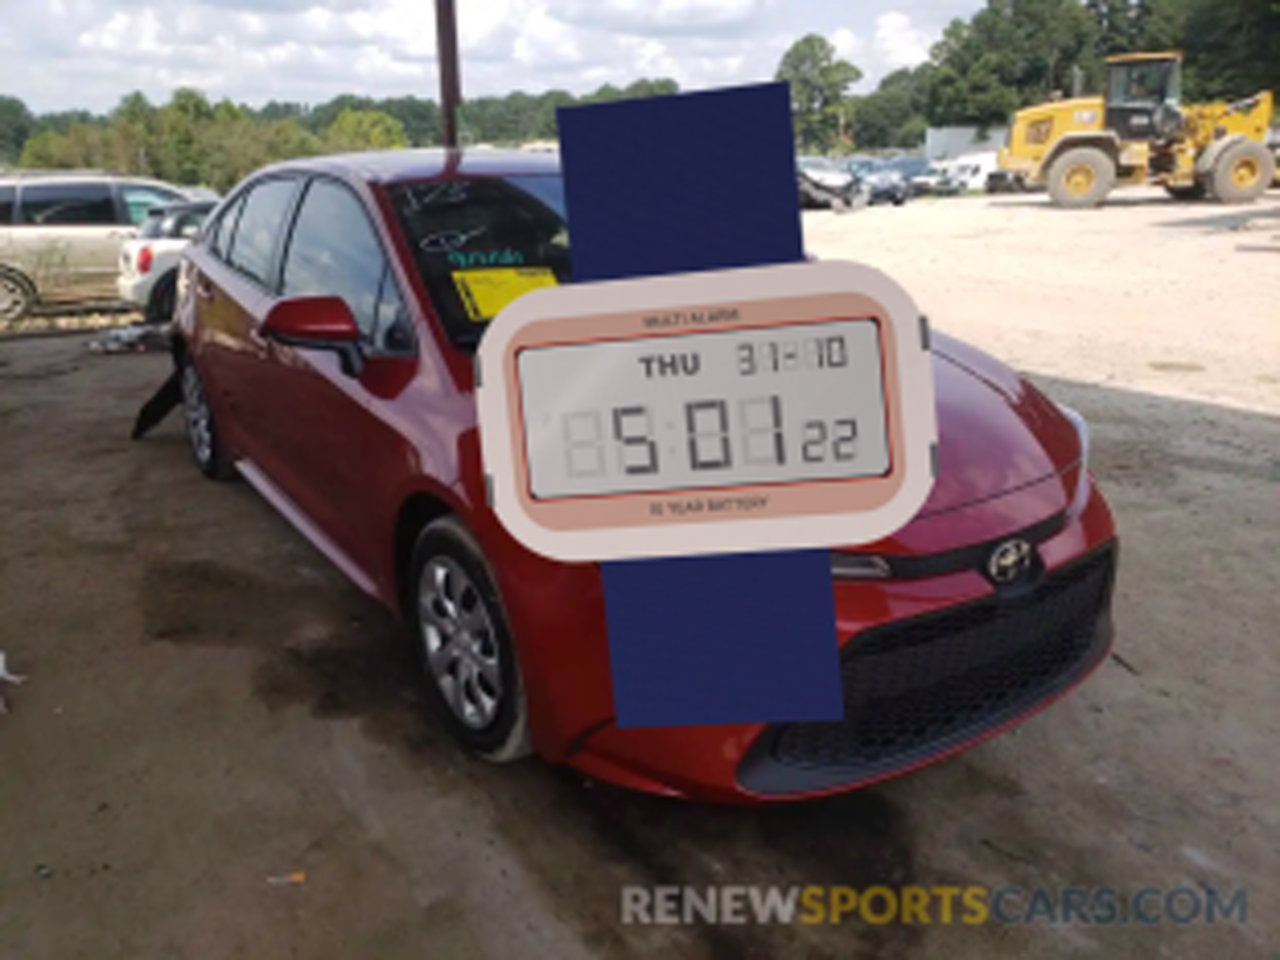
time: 5:01:22
